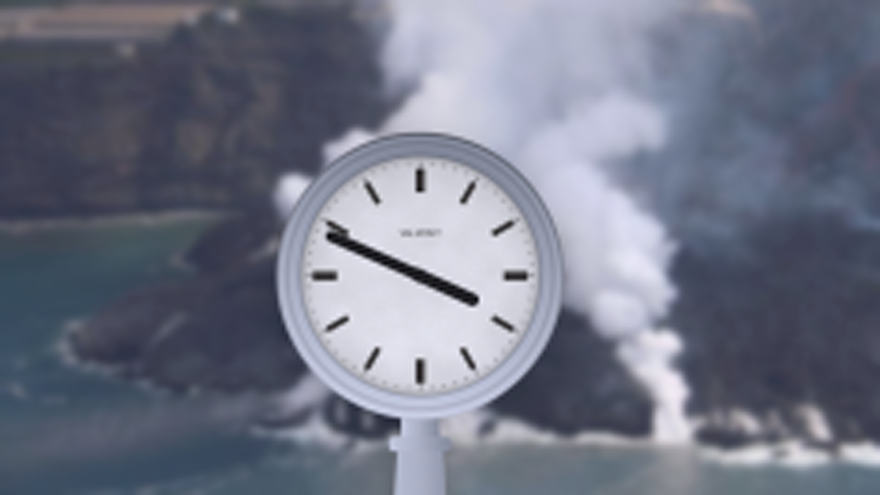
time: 3:49
